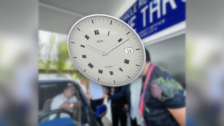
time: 10:11
